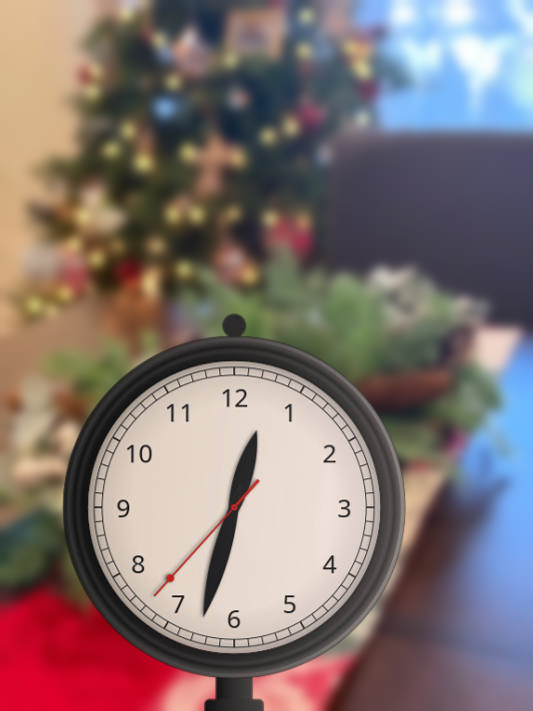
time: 12:32:37
